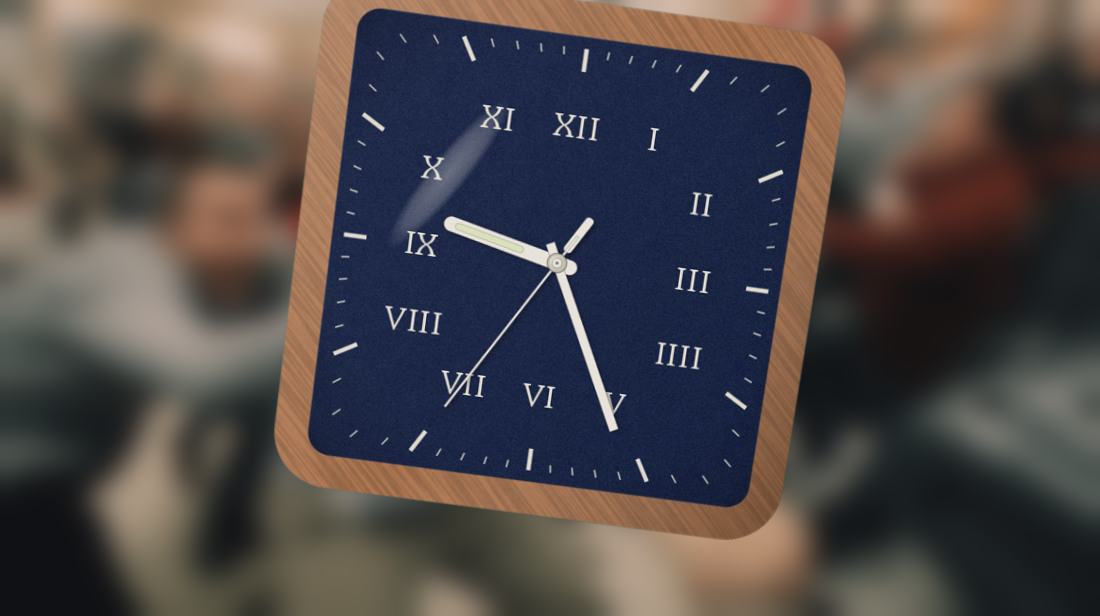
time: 9:25:35
